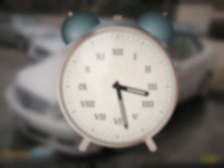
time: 3:28
